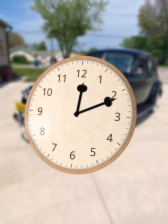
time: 12:11
